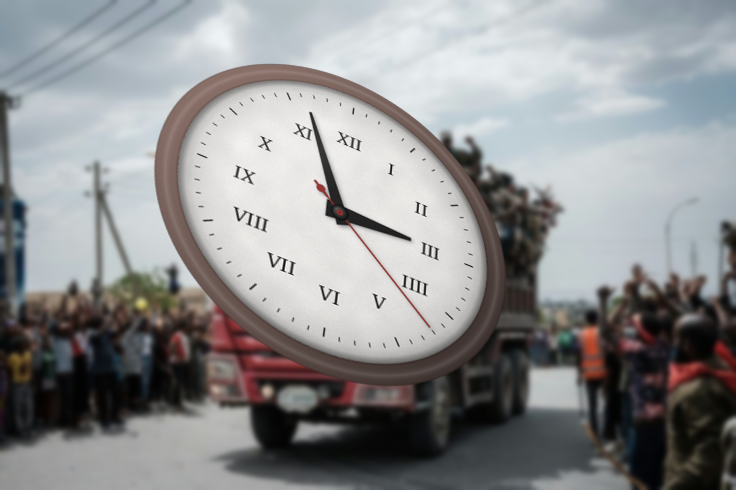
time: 2:56:22
